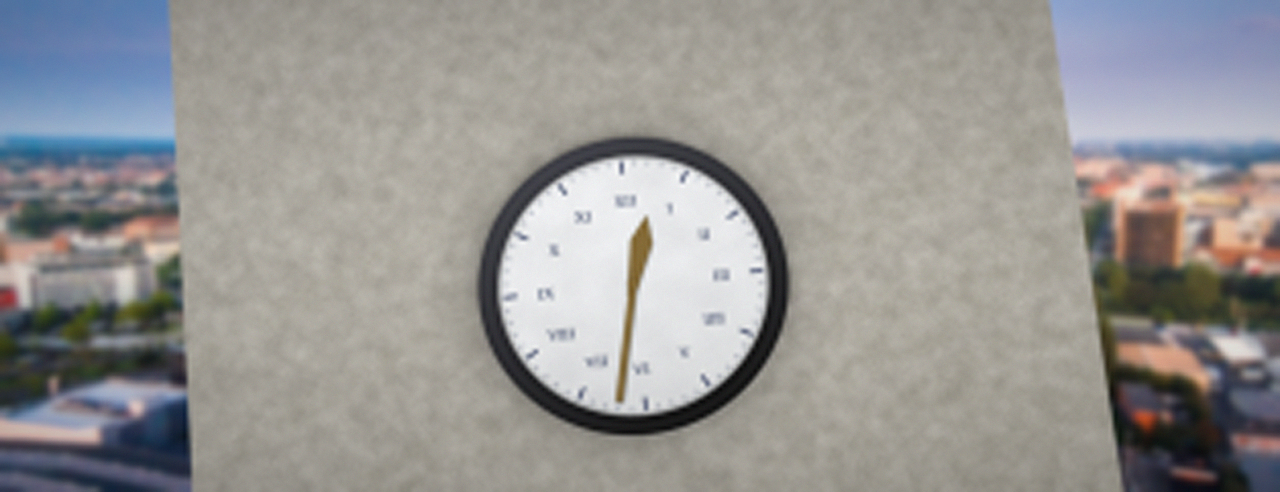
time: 12:32
